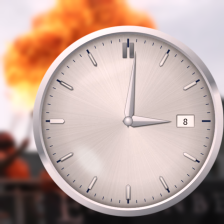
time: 3:01
